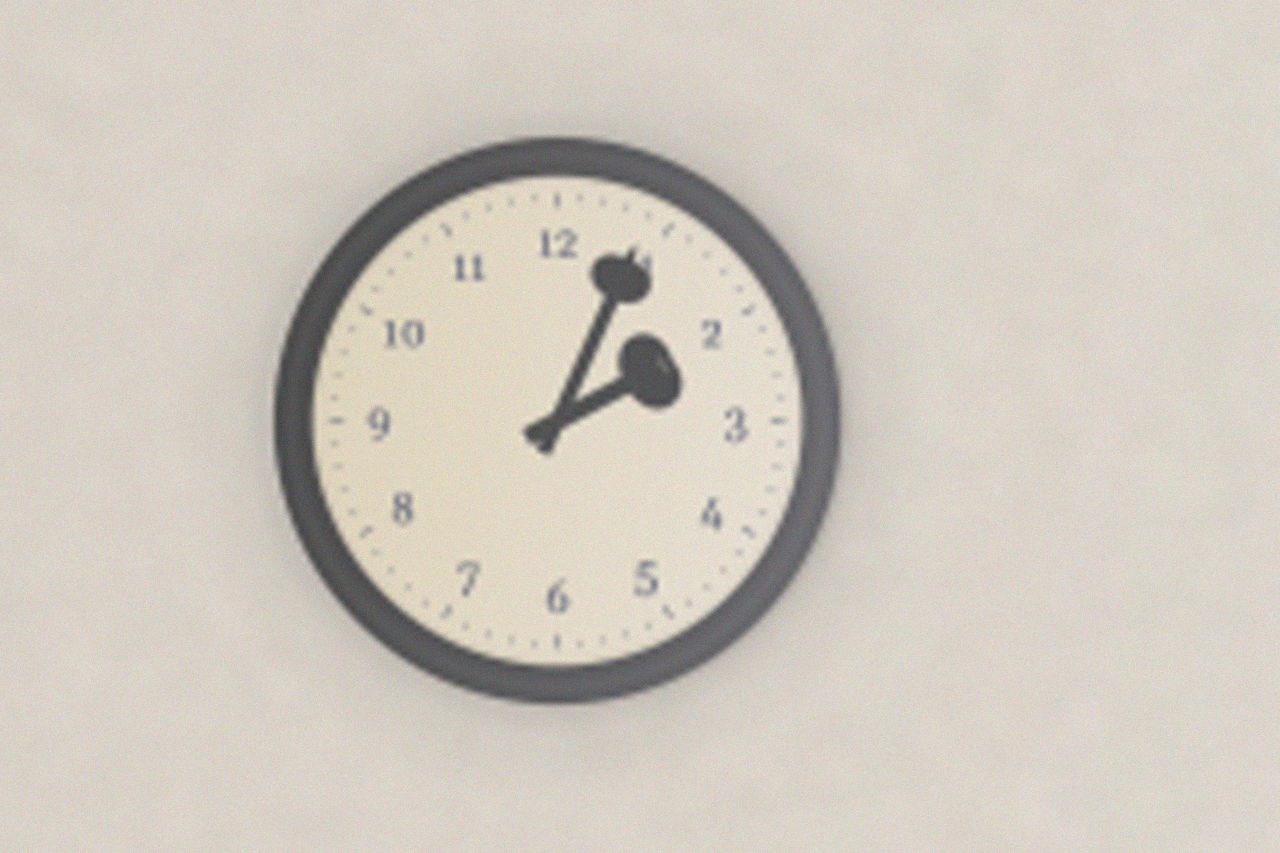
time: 2:04
